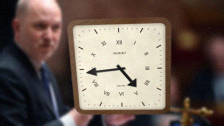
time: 4:44
